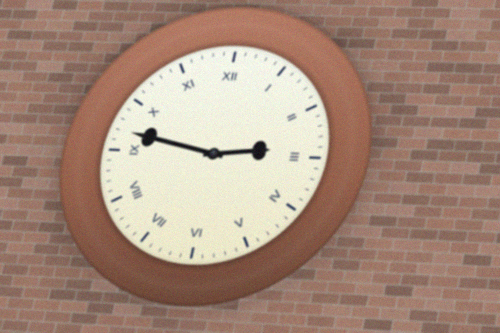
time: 2:47
